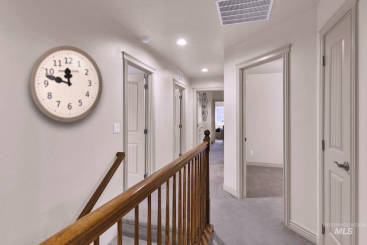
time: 11:48
